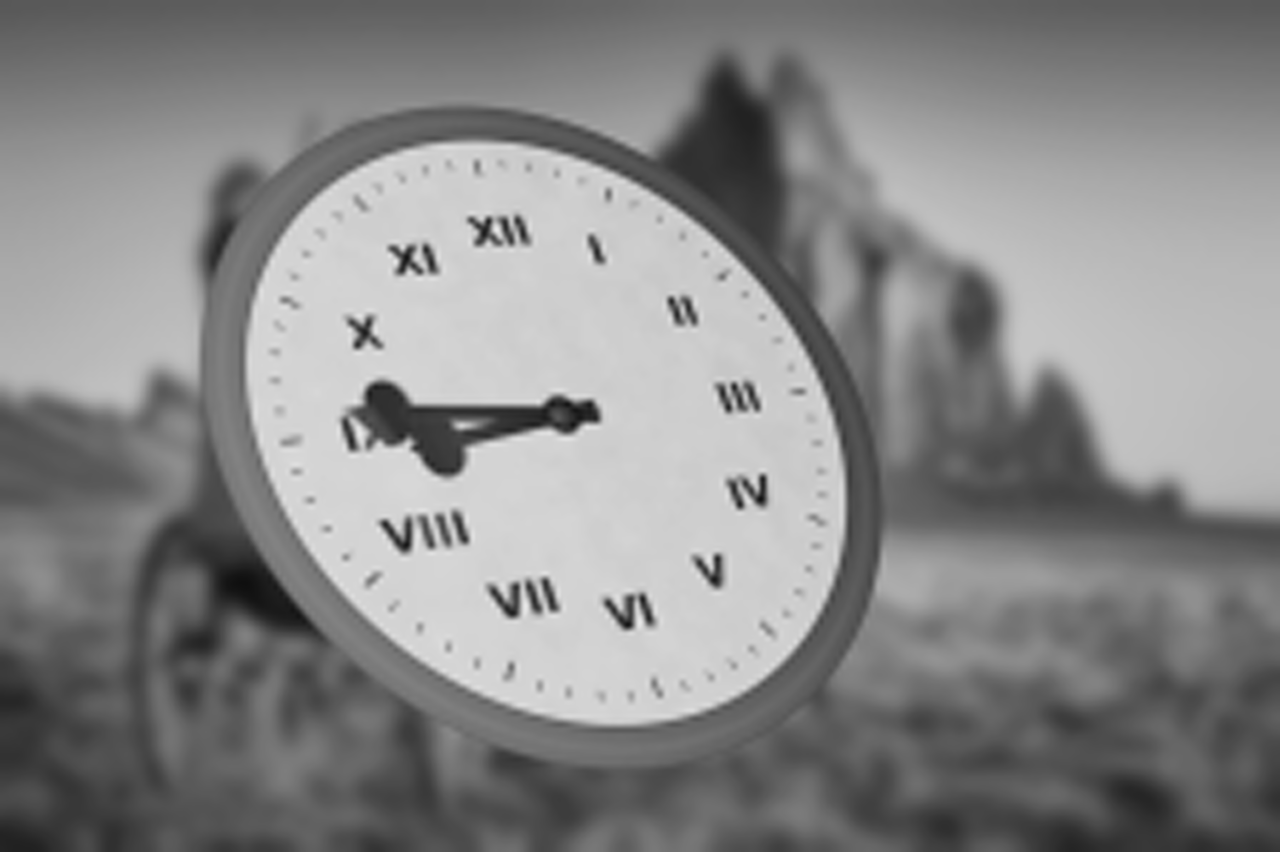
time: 8:46
